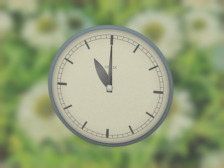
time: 11:00
